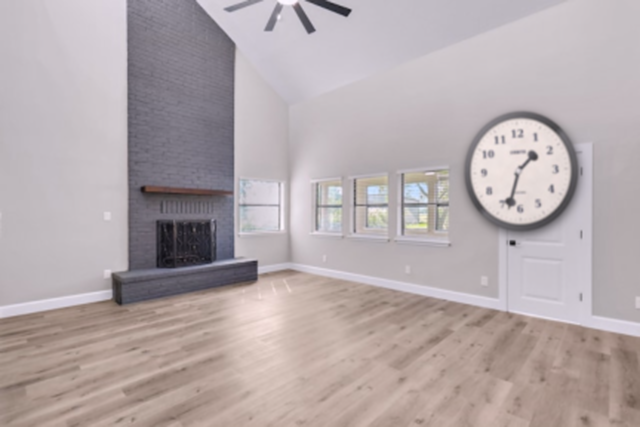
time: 1:33
